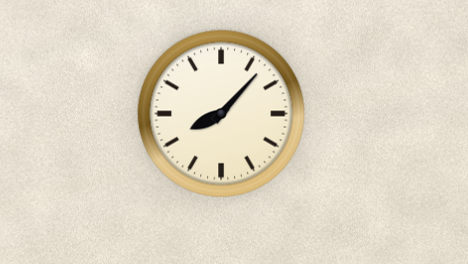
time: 8:07
